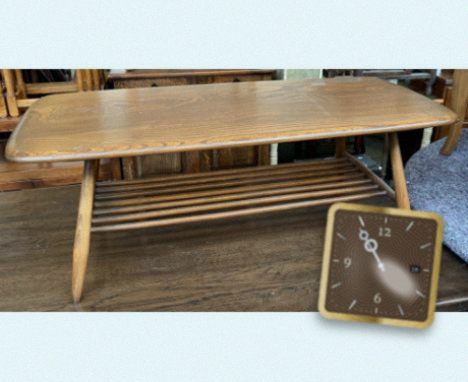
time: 10:54
